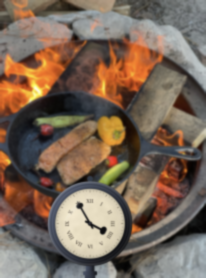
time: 3:55
